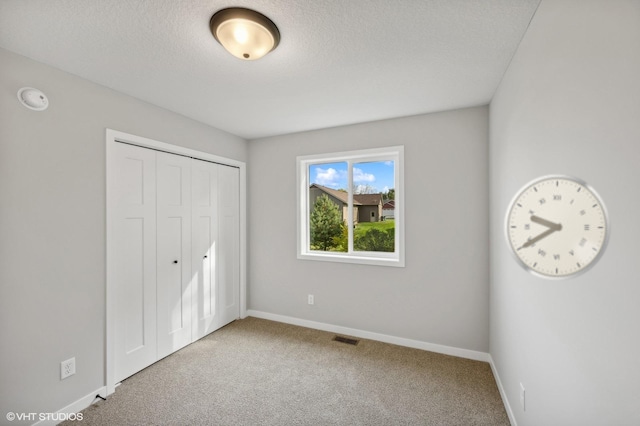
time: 9:40
